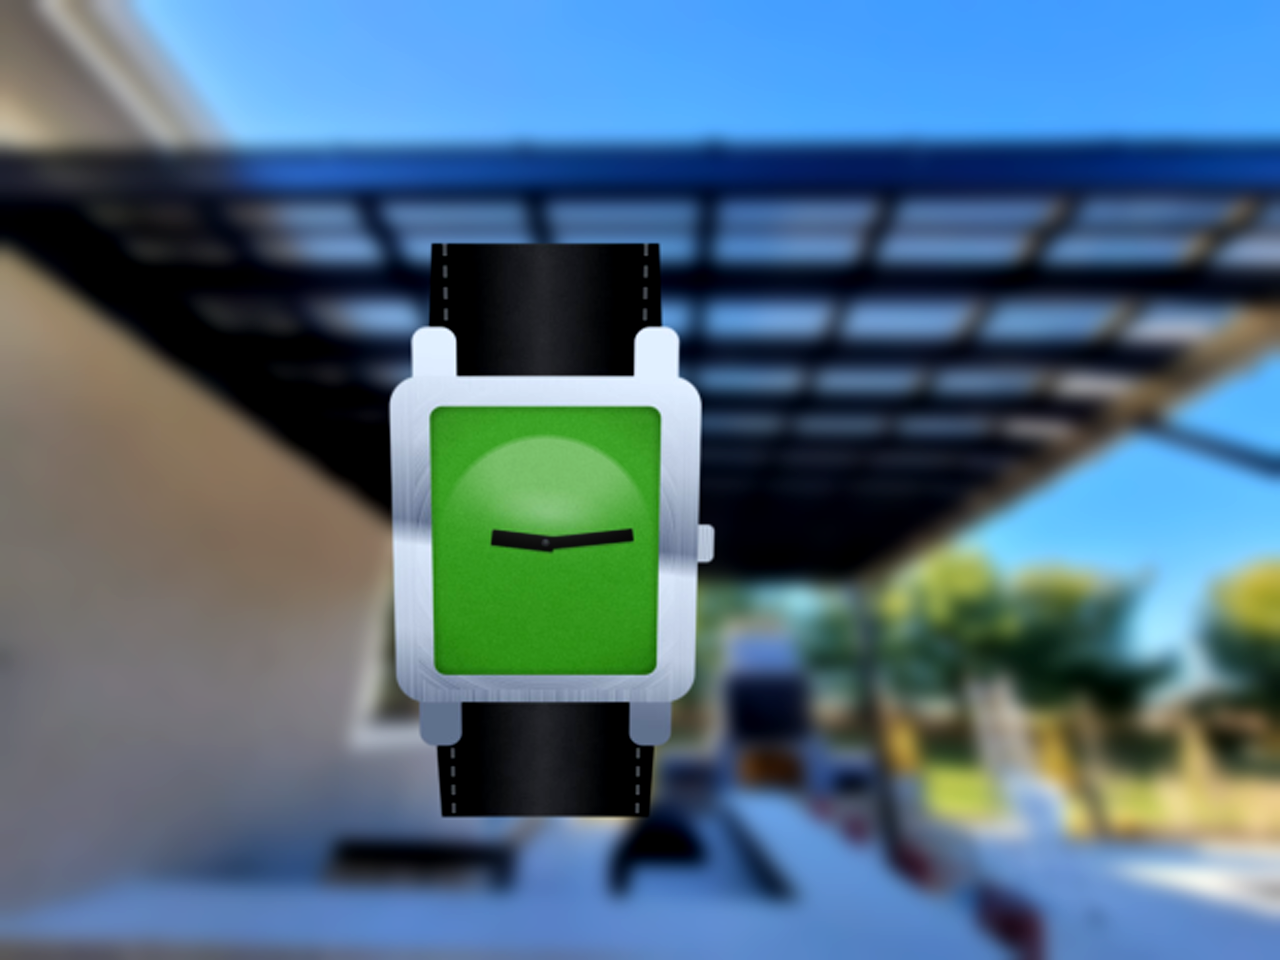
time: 9:14
